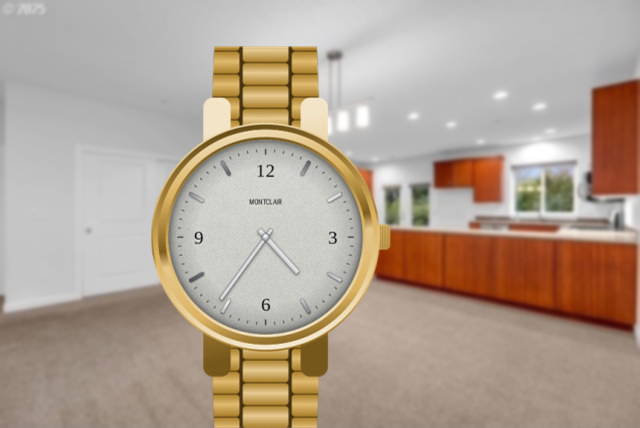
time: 4:36
